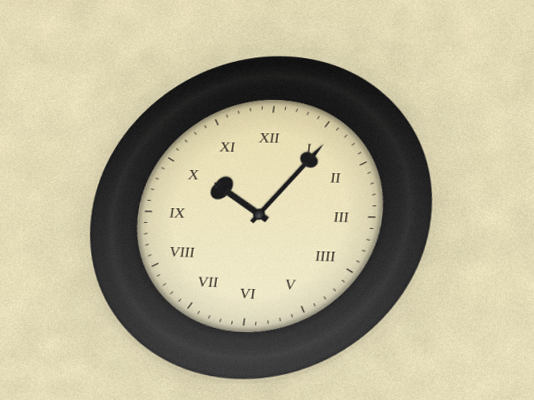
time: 10:06
